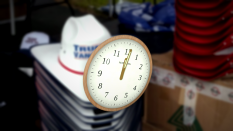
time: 12:01
